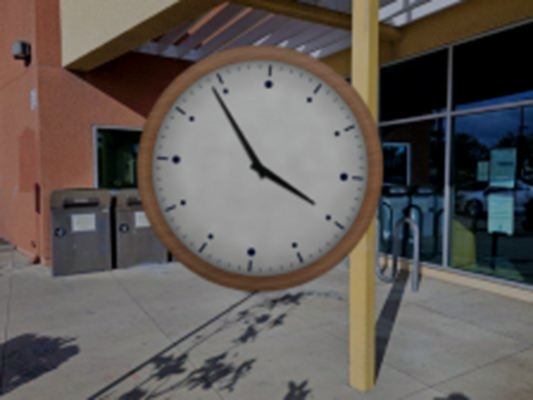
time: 3:54
